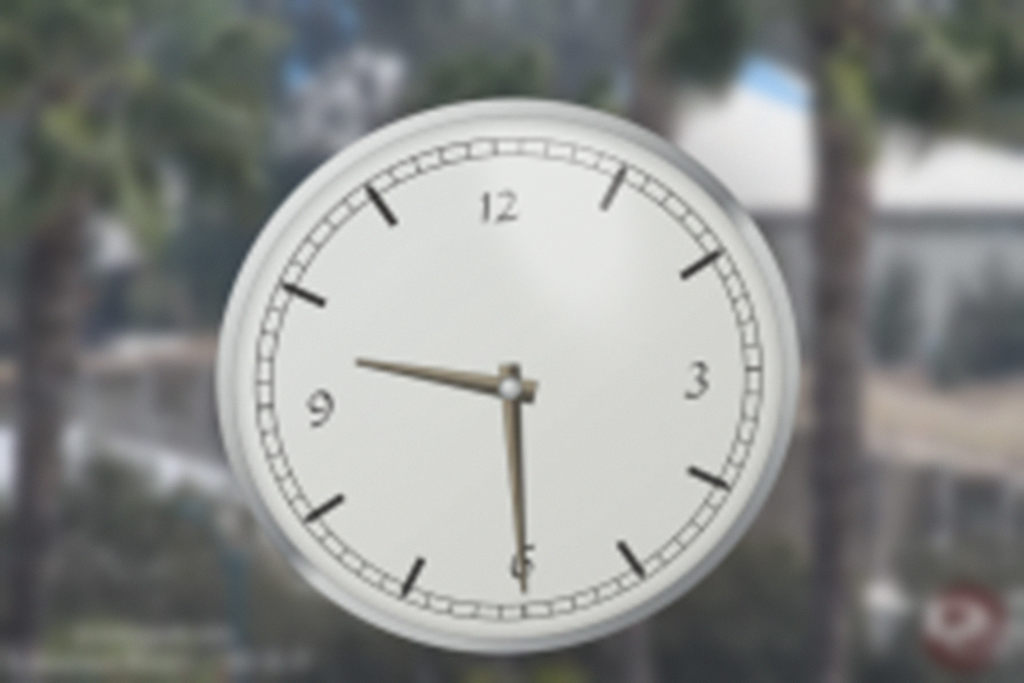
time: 9:30
